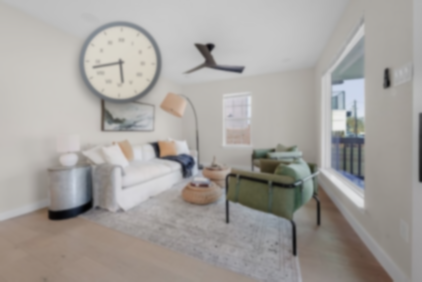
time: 5:43
